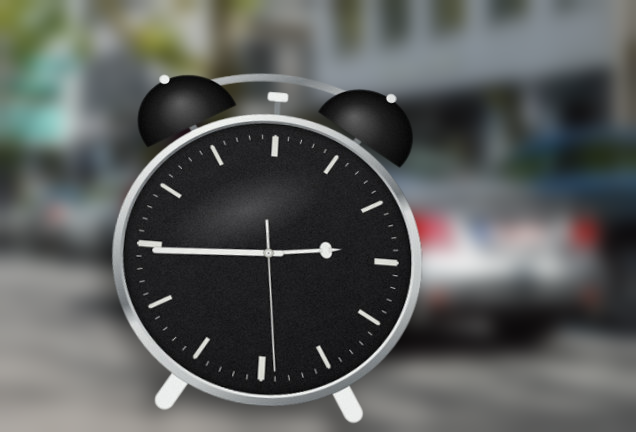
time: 2:44:29
